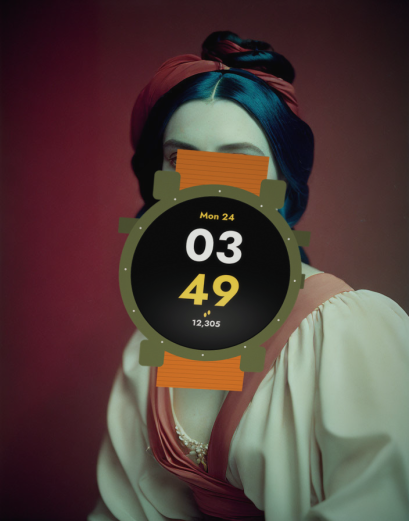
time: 3:49
